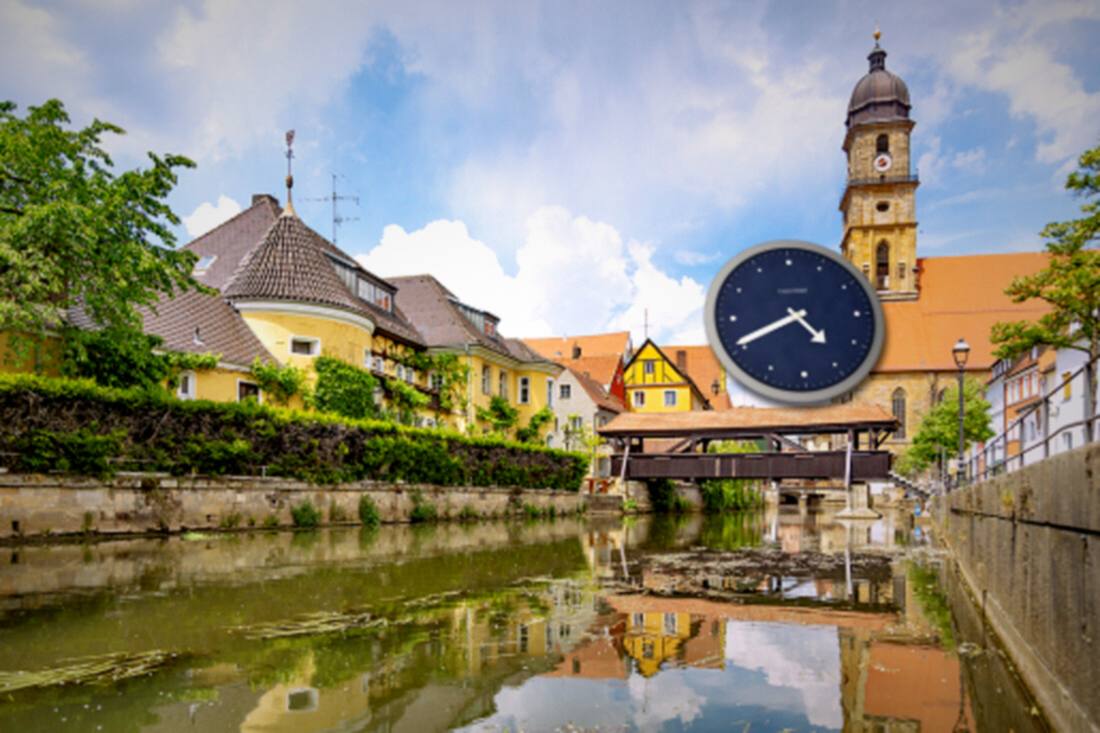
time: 4:41
